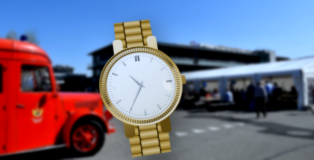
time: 10:35
